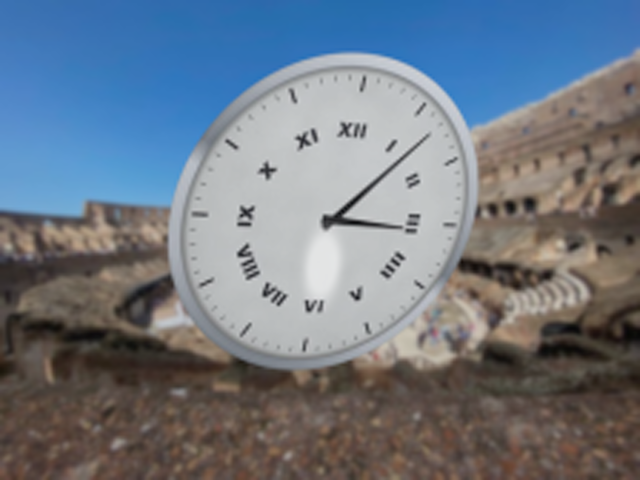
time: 3:07
